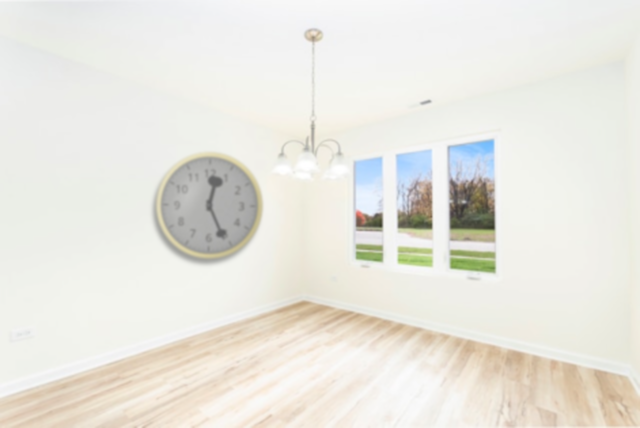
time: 12:26
